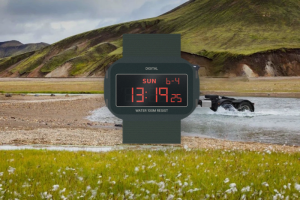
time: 13:19:25
